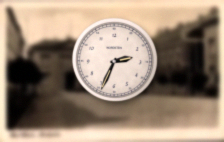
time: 2:34
